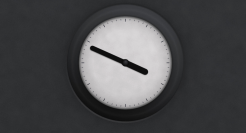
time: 3:49
